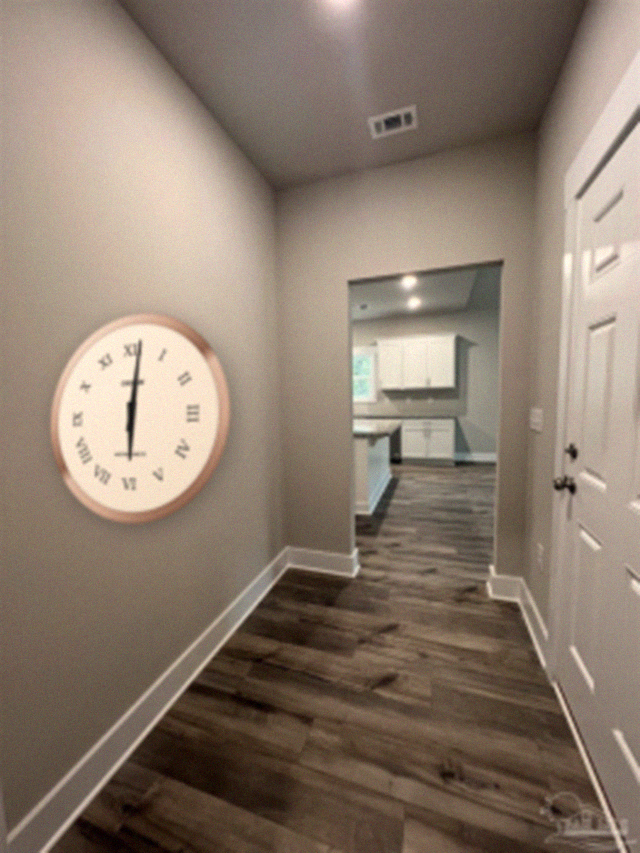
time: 6:01
